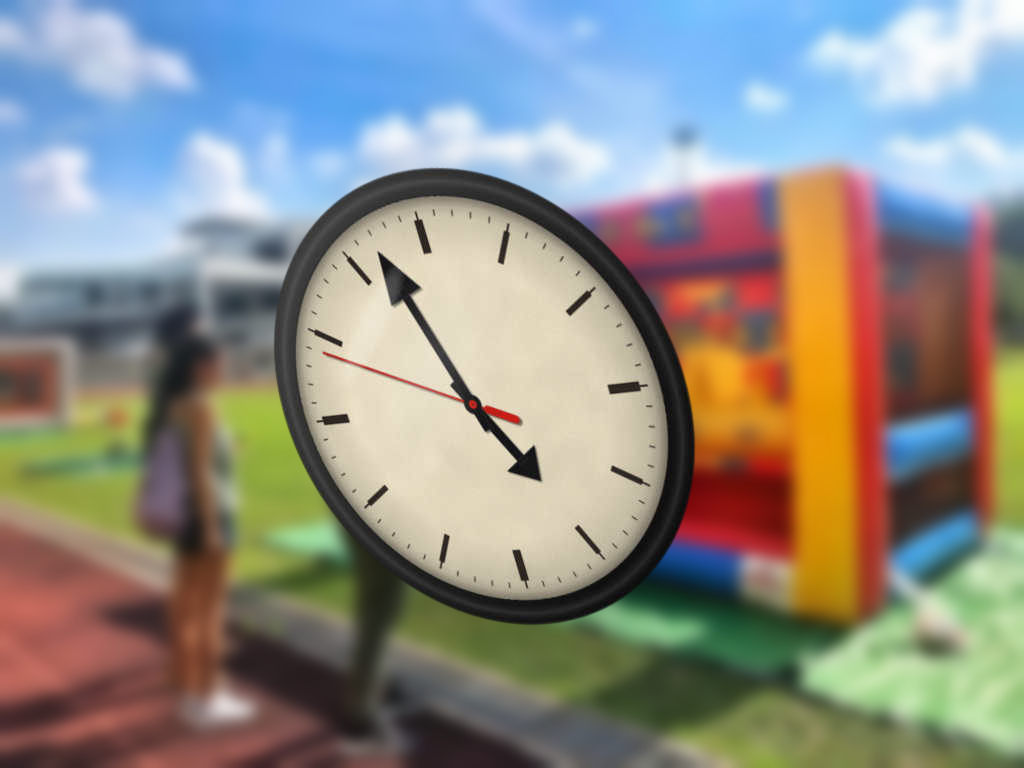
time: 4:56:49
